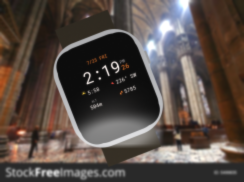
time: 2:19
